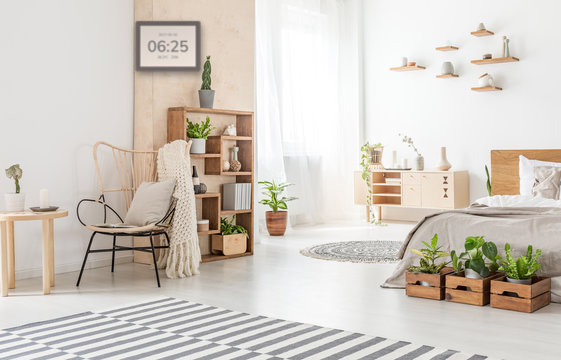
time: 6:25
